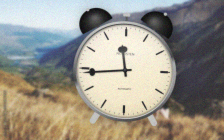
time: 11:44
